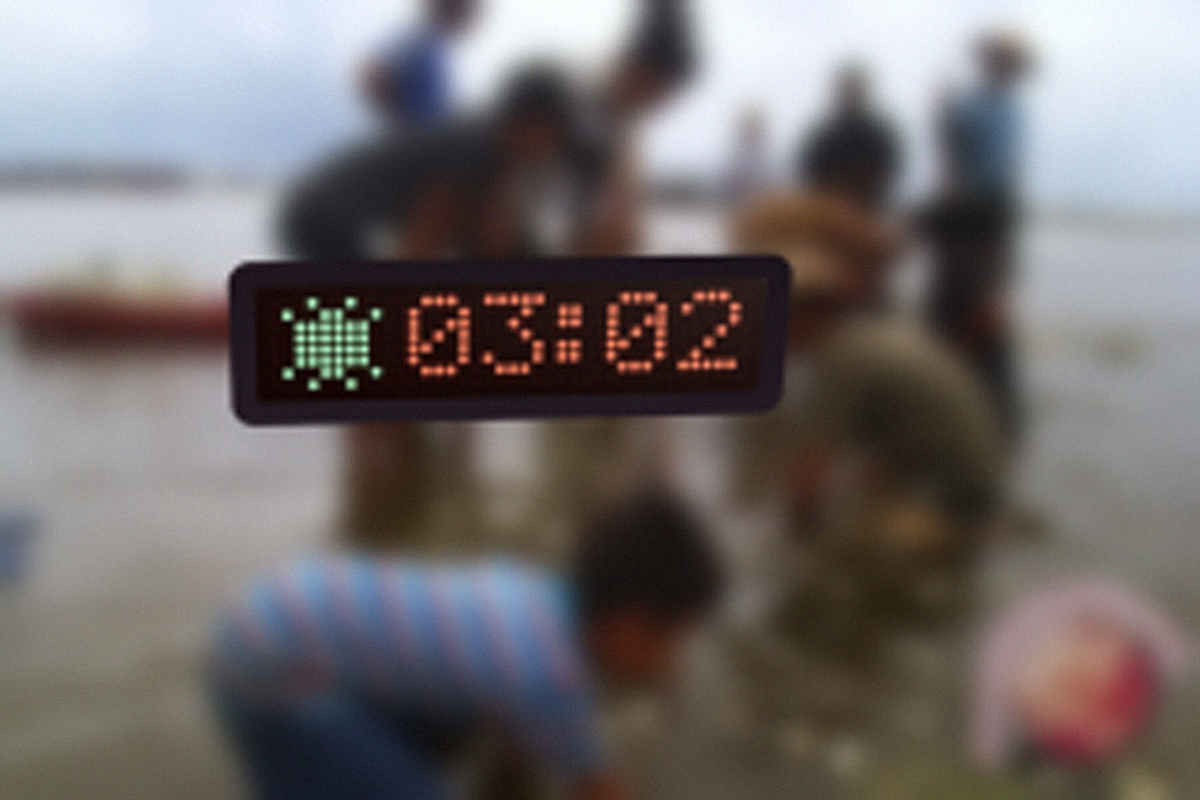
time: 3:02
